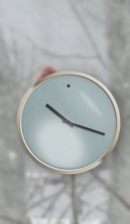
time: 10:18
